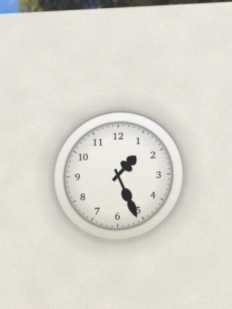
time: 1:26
